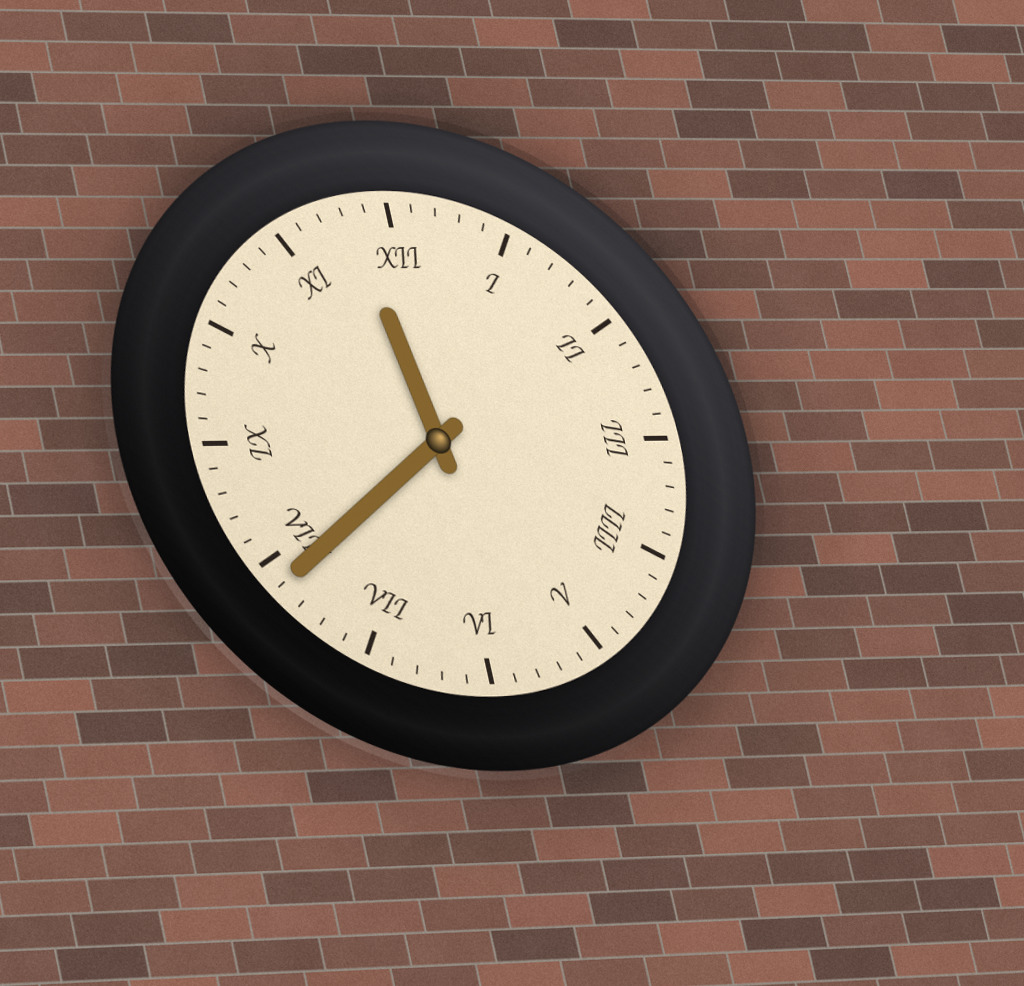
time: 11:39
